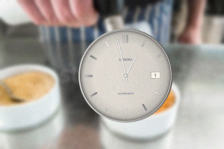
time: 12:58
